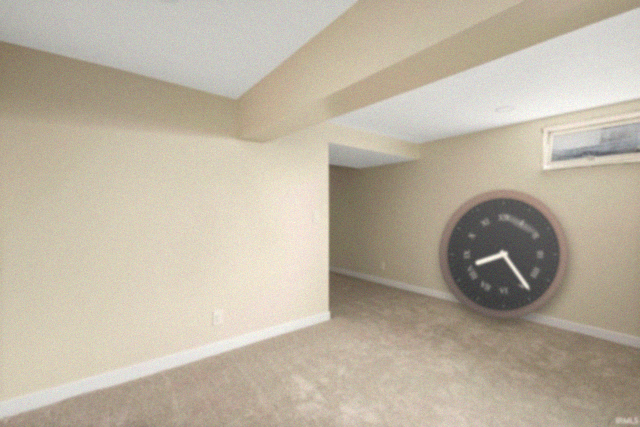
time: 8:24
